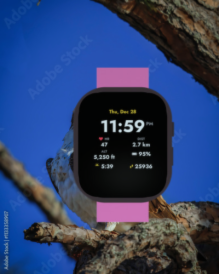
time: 11:59
